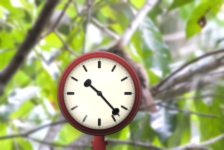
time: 10:23
